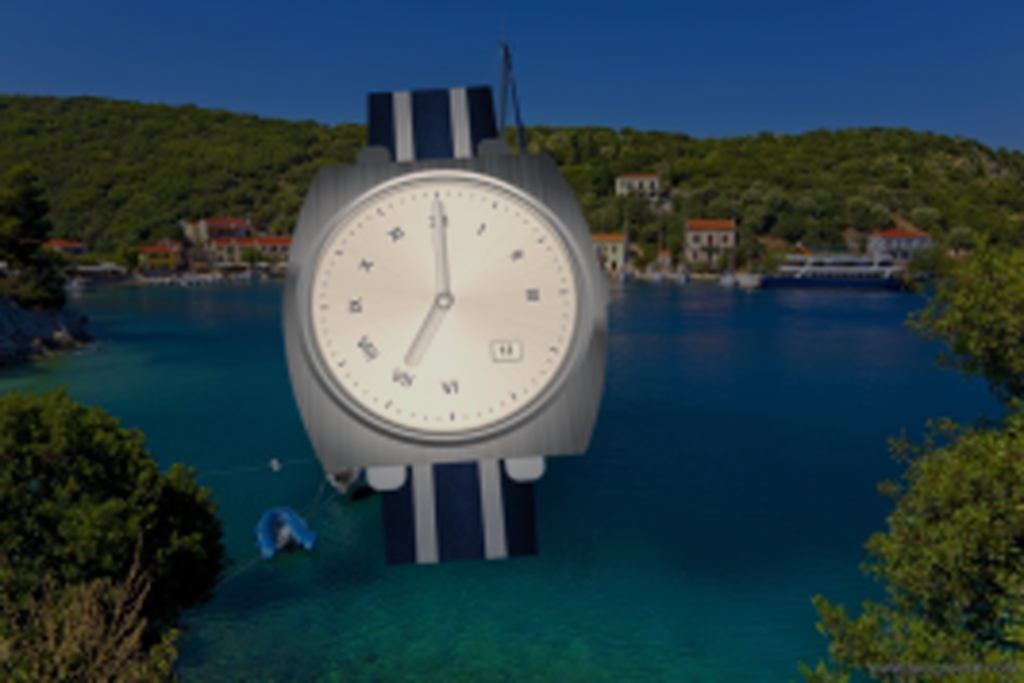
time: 7:00
